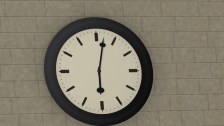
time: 6:02
